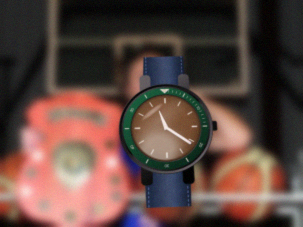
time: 11:21
